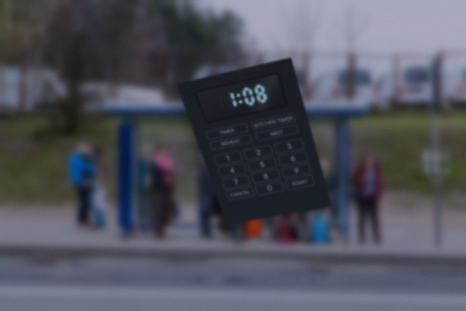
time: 1:08
